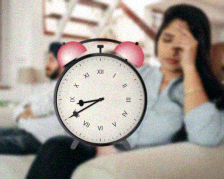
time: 8:40
